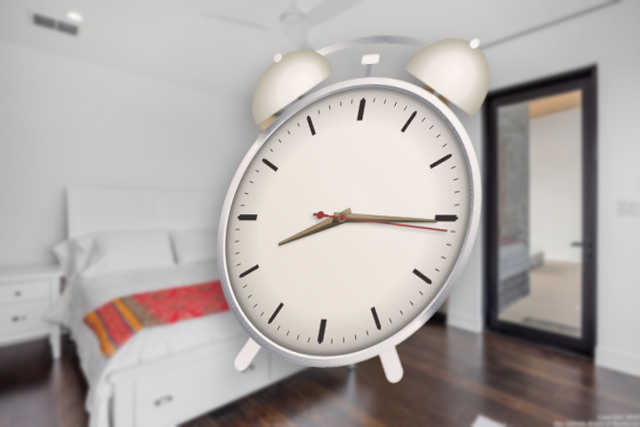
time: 8:15:16
